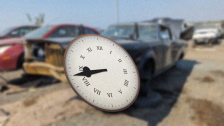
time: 8:43
